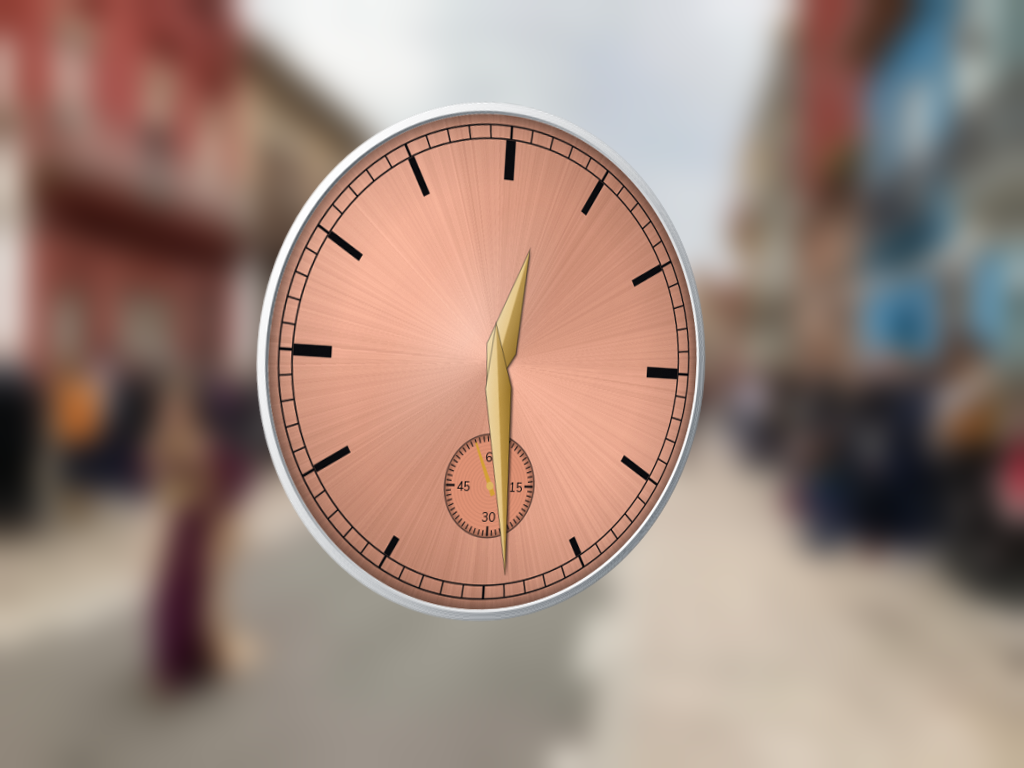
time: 12:28:56
